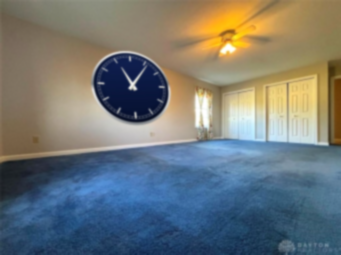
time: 11:06
